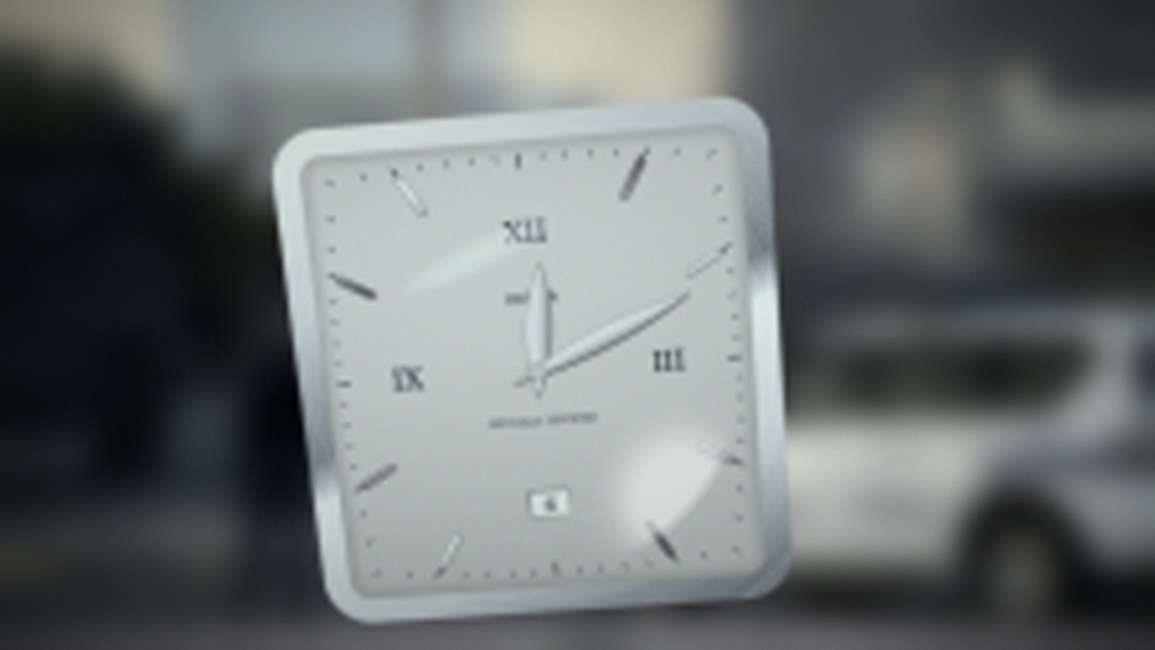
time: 12:11
